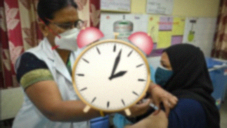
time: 2:02
